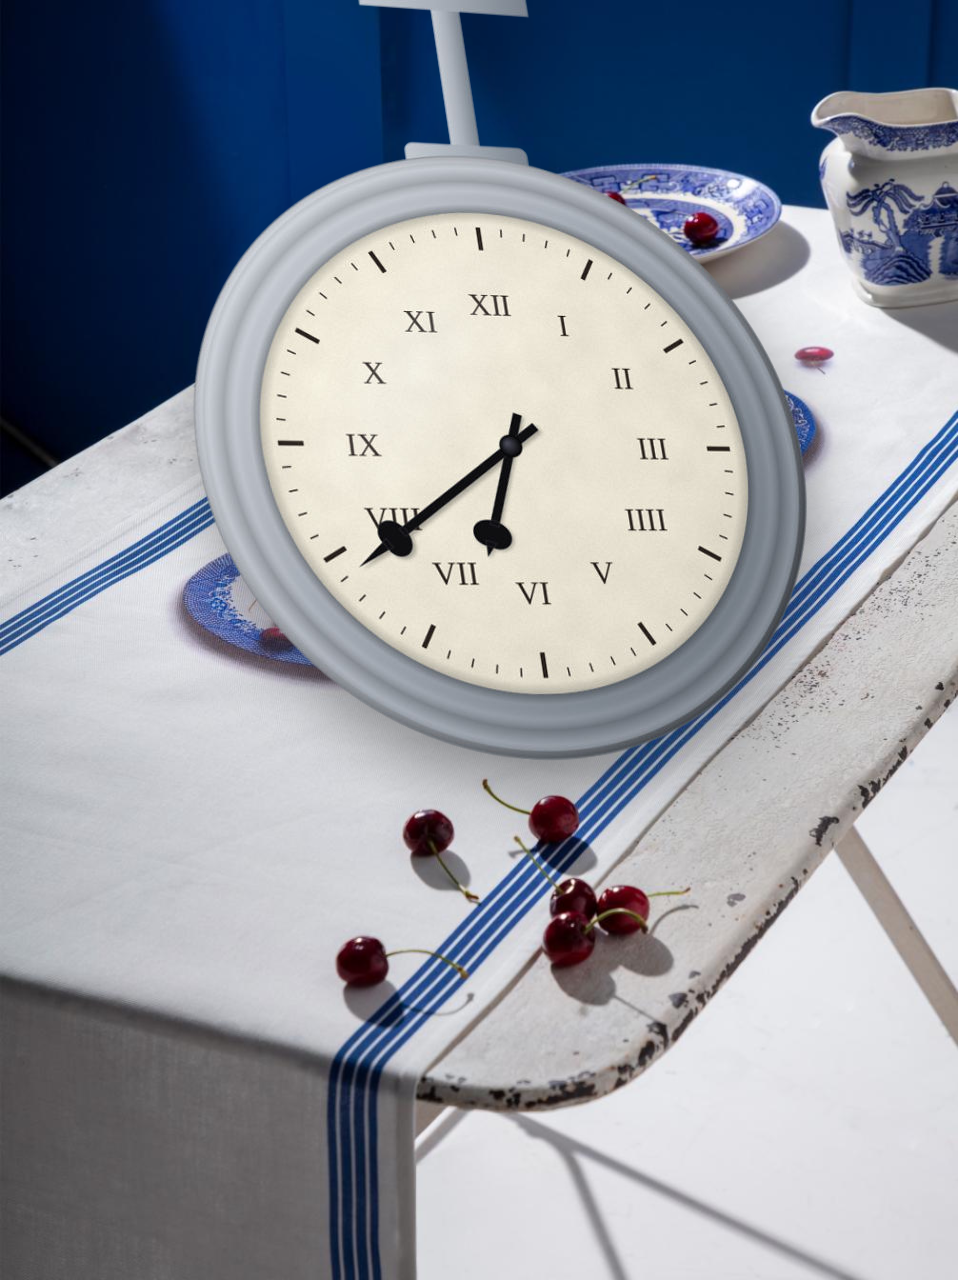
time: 6:39
